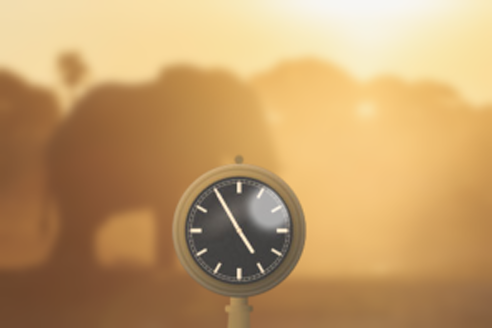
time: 4:55
